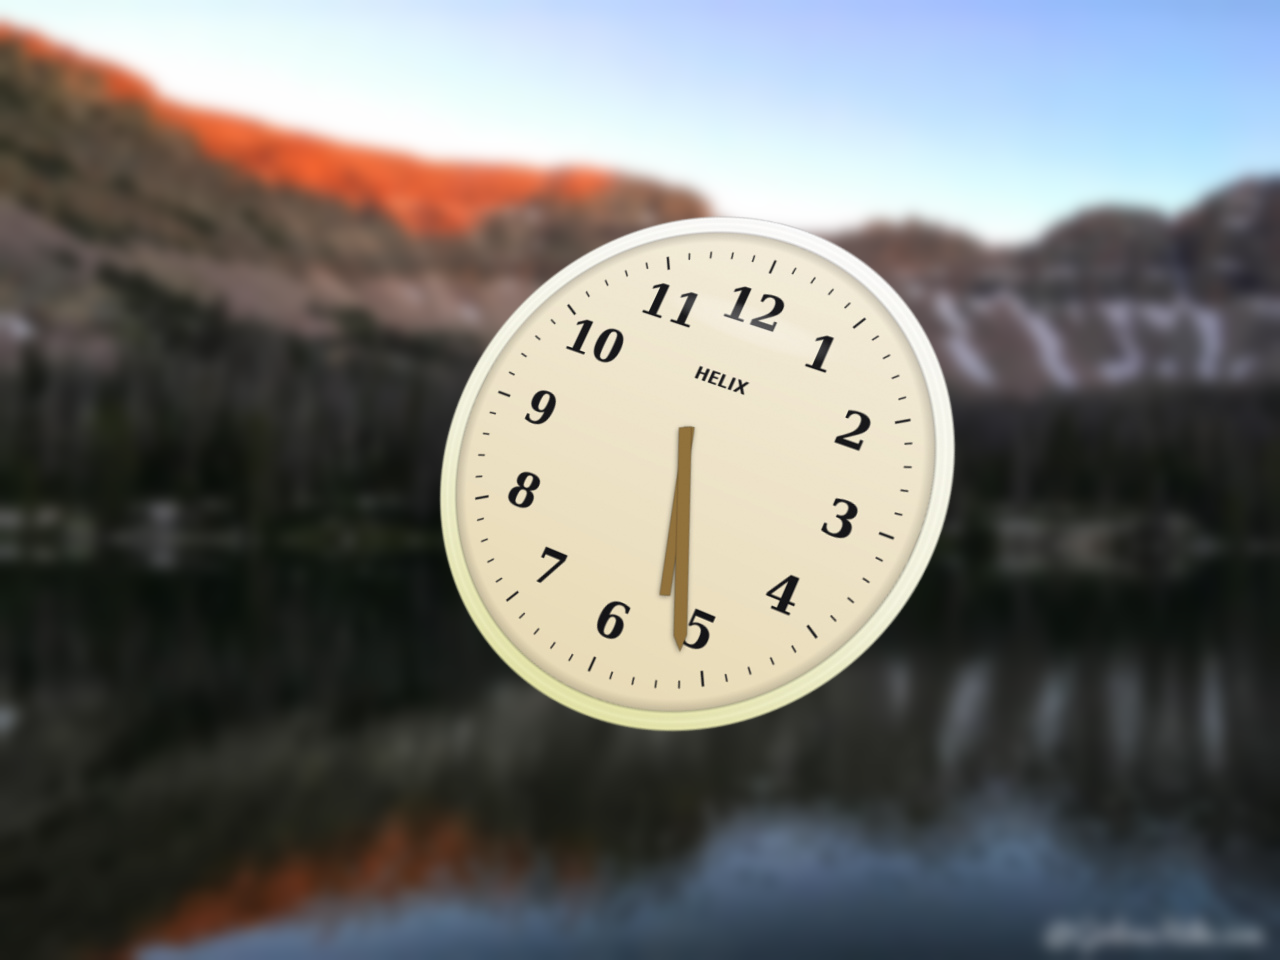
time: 5:26
